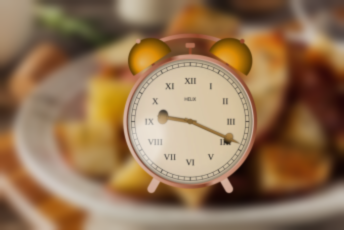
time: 9:19
